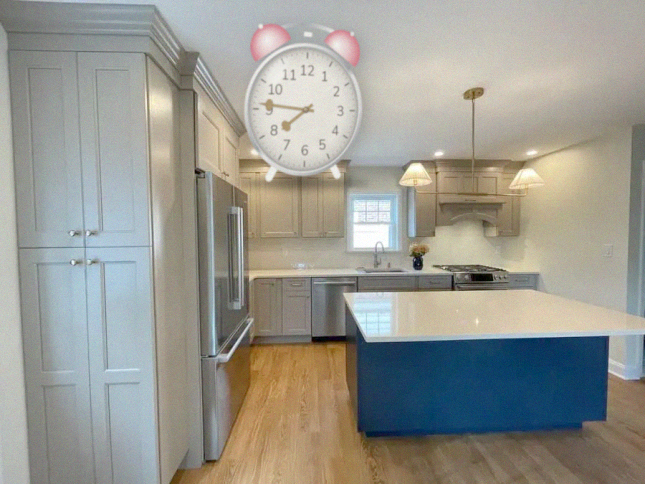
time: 7:46
